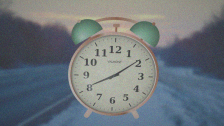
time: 8:09
